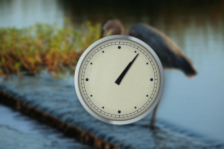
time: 1:06
